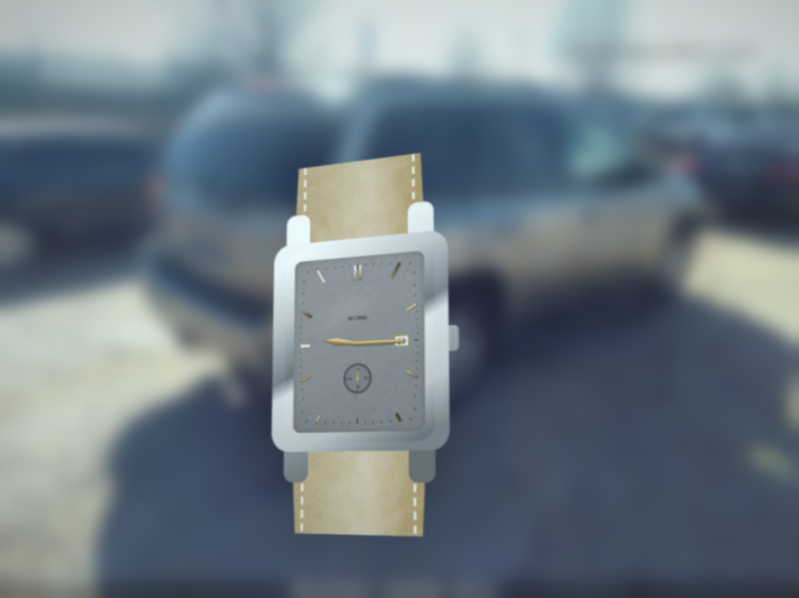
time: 9:15
